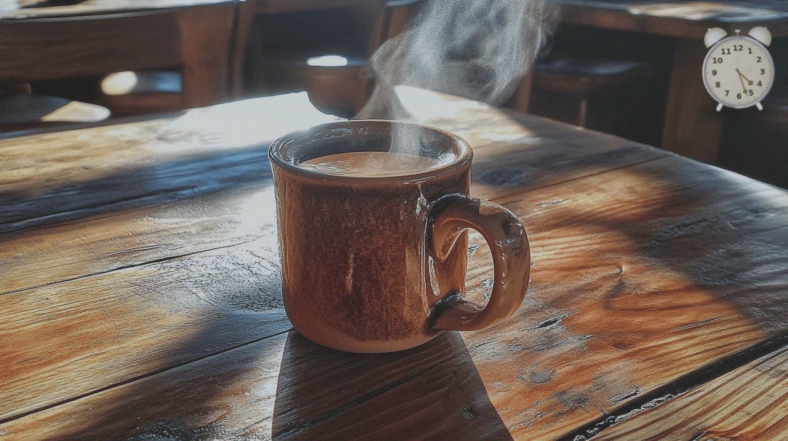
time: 4:27
